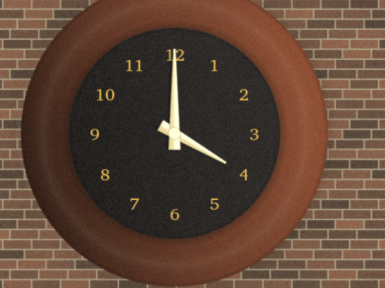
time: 4:00
